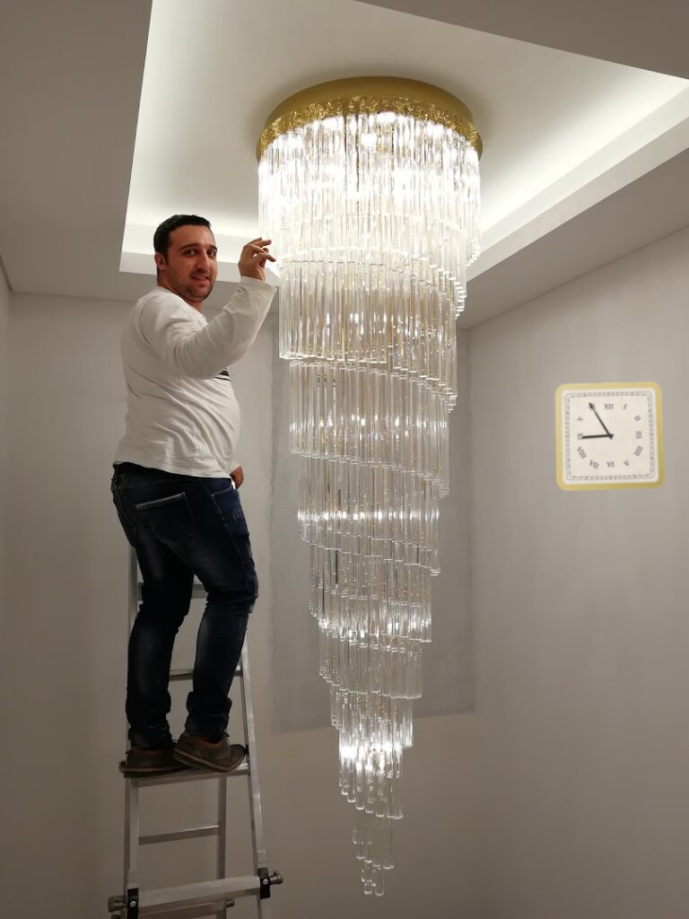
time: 8:55
